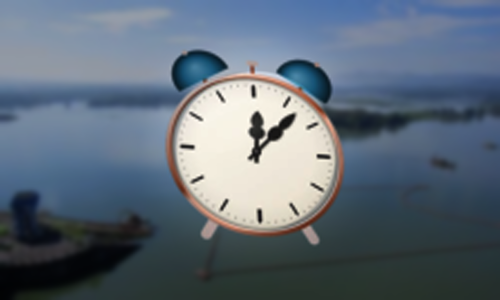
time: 12:07
